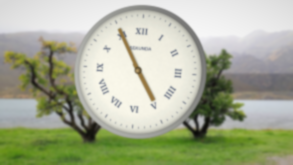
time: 4:55
